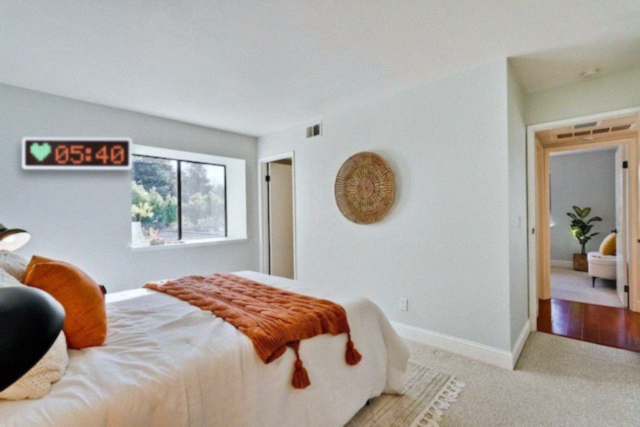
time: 5:40
